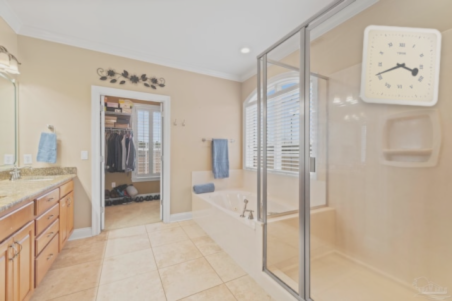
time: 3:41
